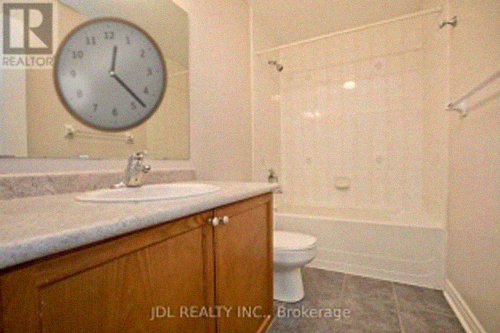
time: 12:23
